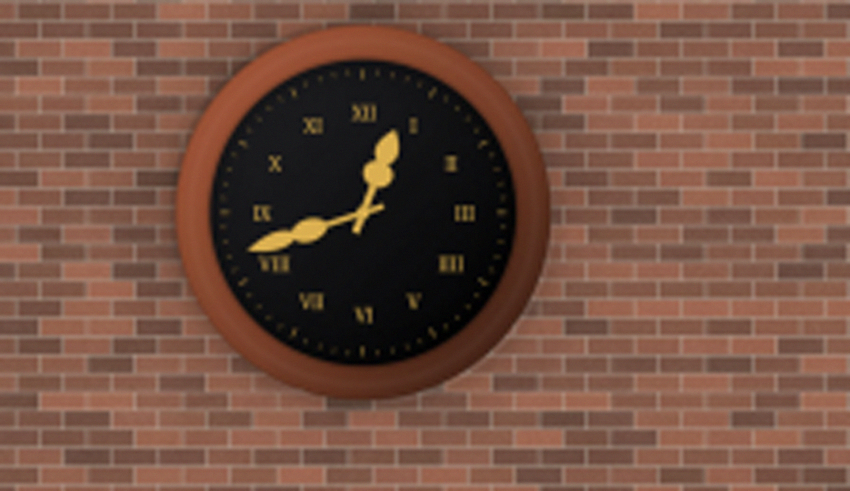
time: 12:42
